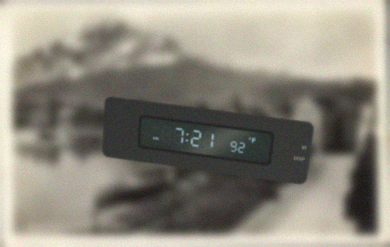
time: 7:21
